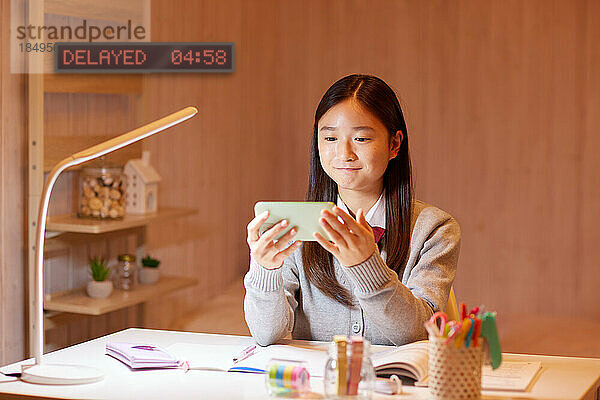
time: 4:58
